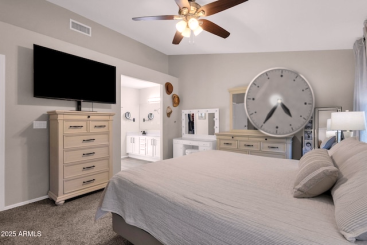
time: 4:35
